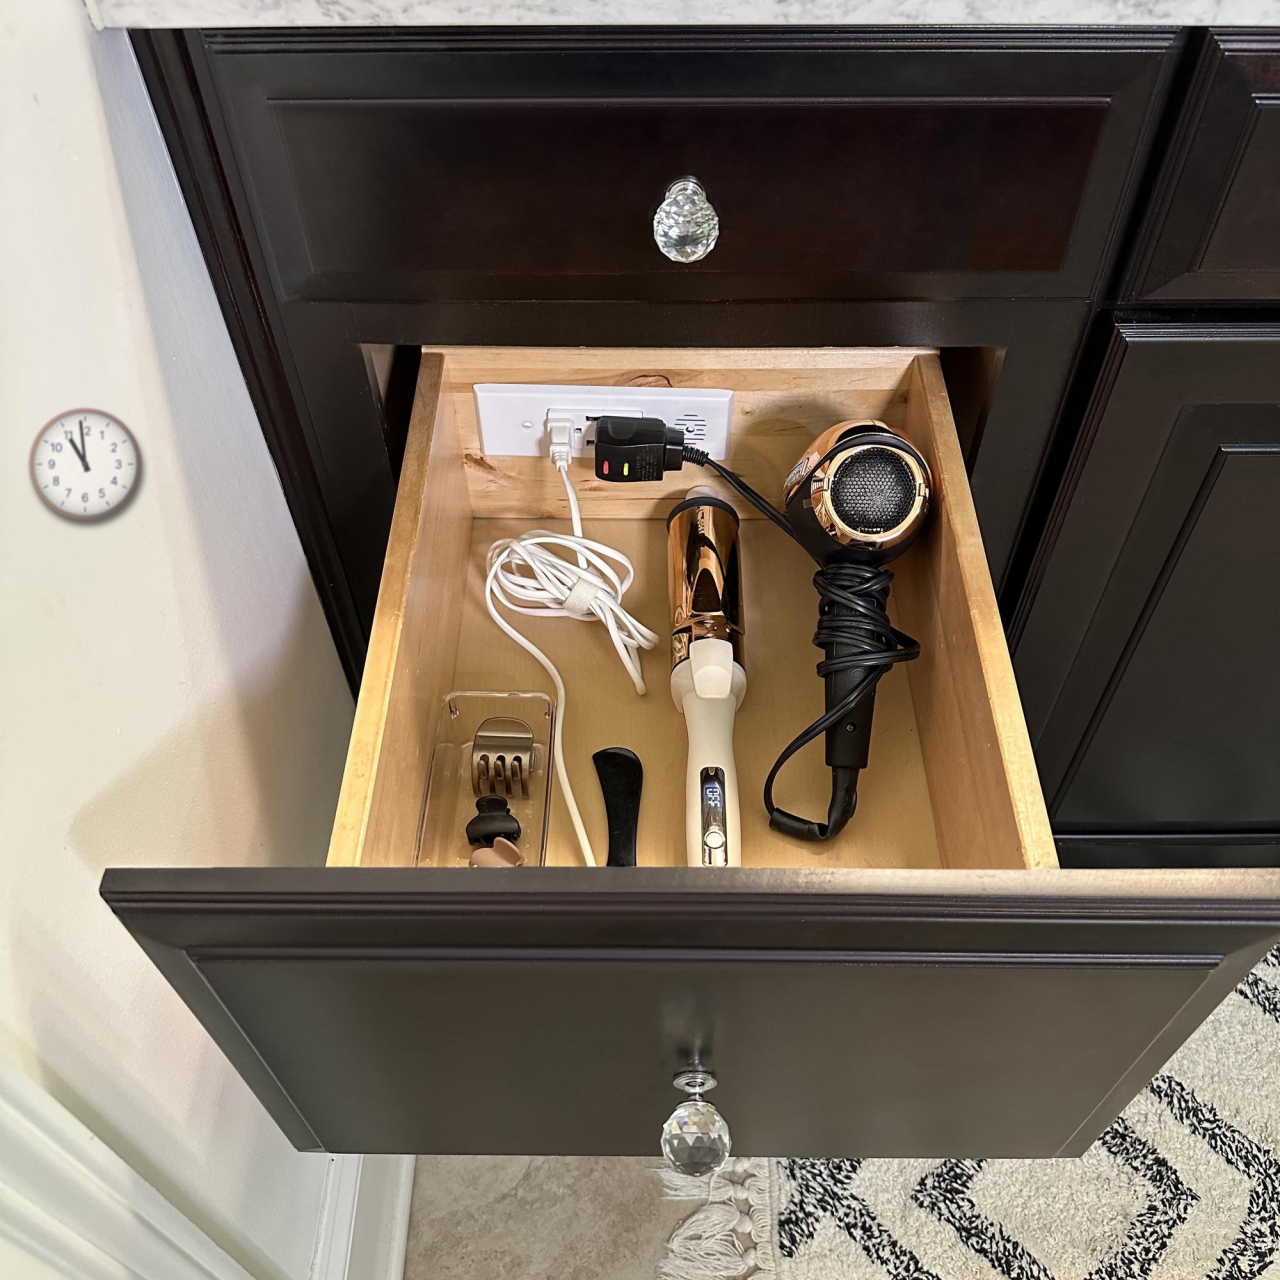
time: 10:59
